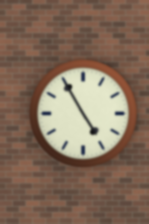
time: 4:55
